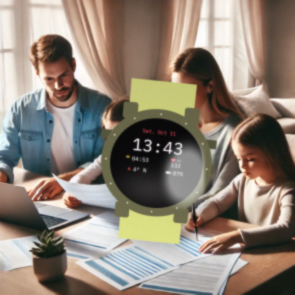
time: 13:43
